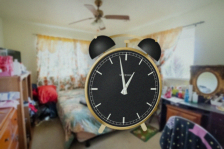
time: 12:58
